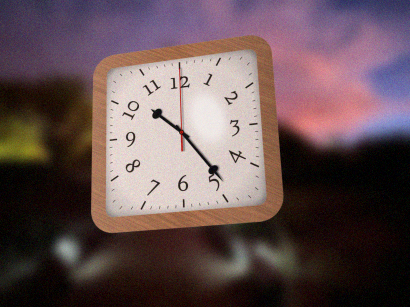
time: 10:24:00
